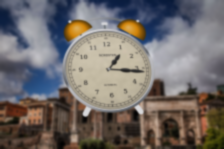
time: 1:16
